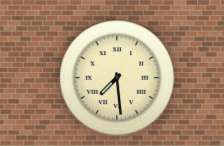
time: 7:29
